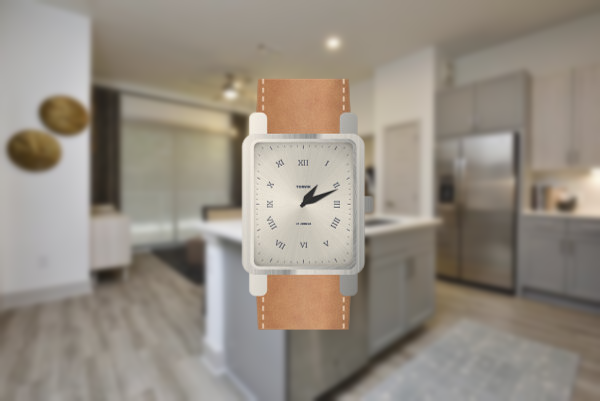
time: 1:11
